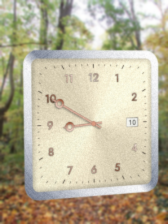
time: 8:50
